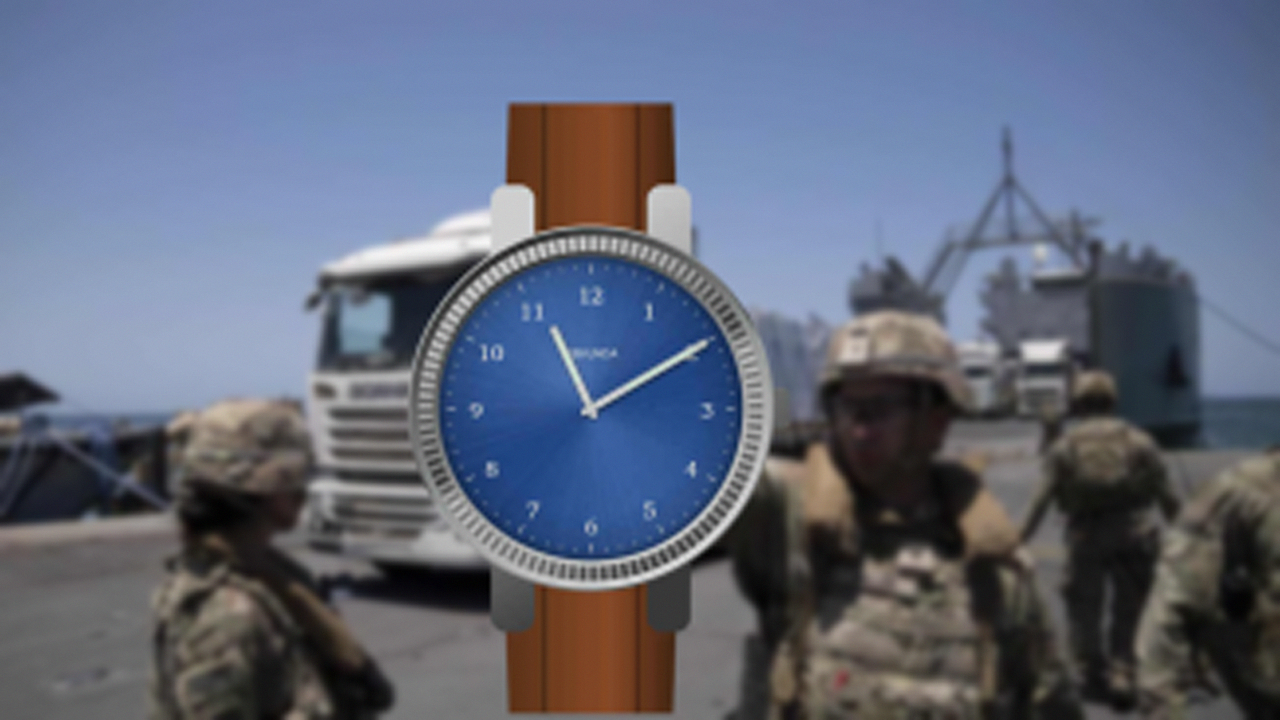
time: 11:10
